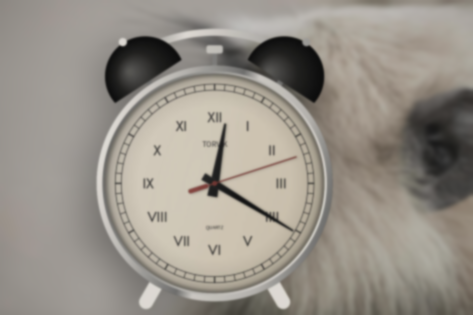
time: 12:20:12
